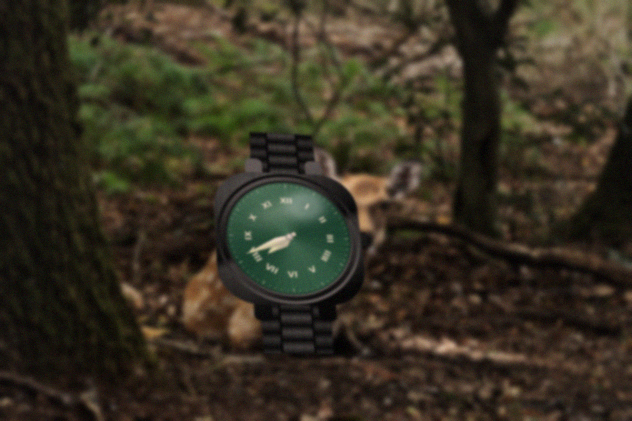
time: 7:41
